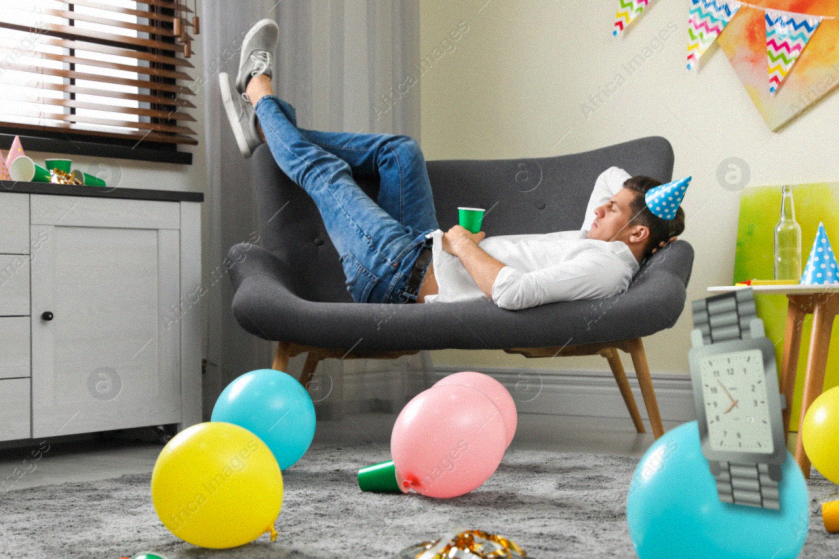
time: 7:54
